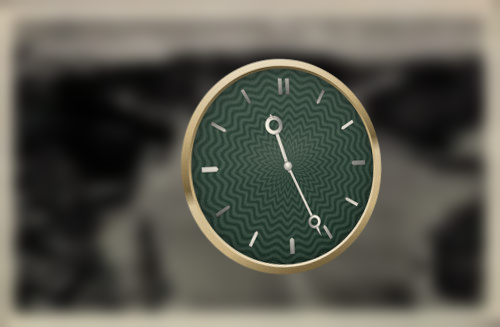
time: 11:26
